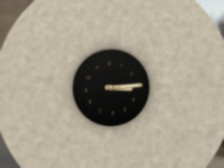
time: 3:15
